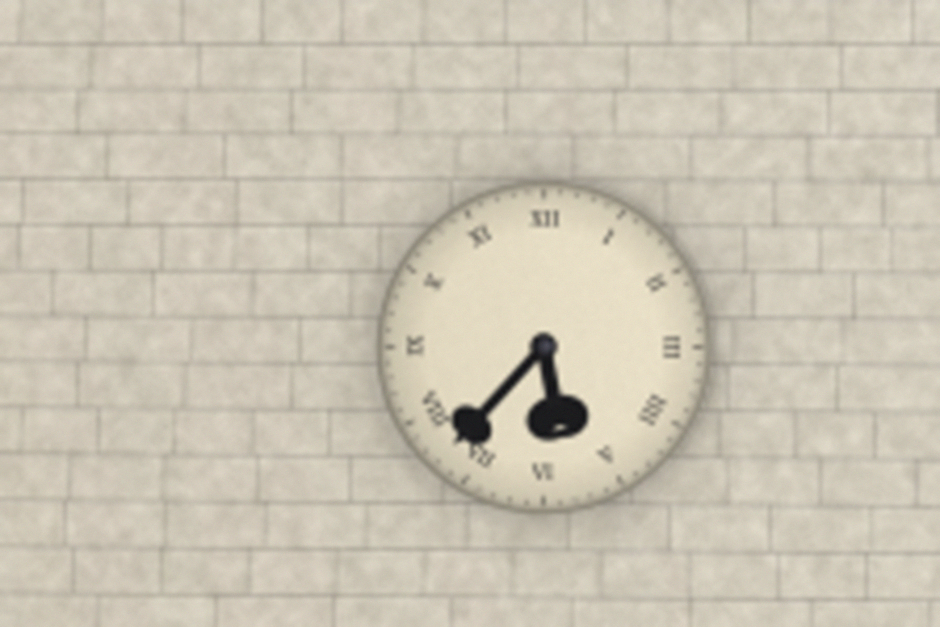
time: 5:37
